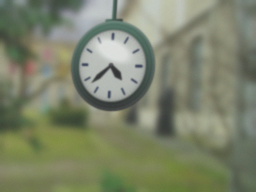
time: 4:38
